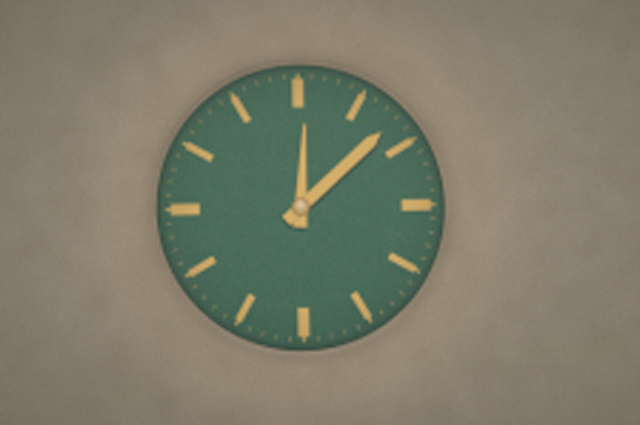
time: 12:08
